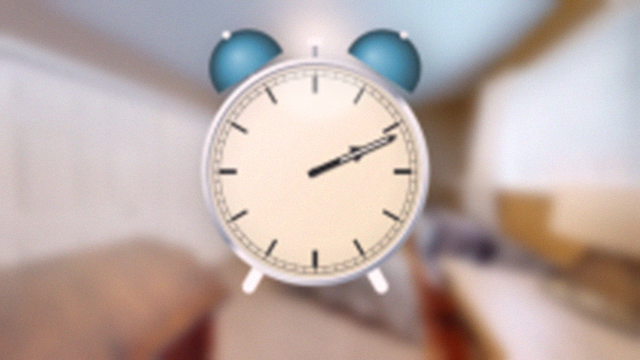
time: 2:11
